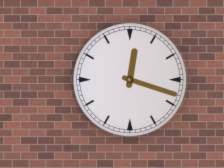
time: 12:18
